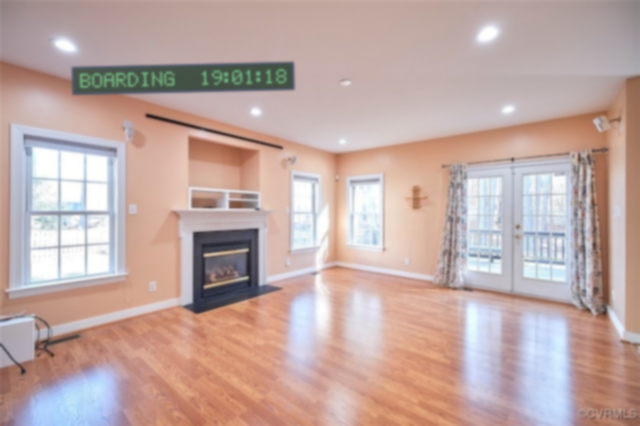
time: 19:01:18
